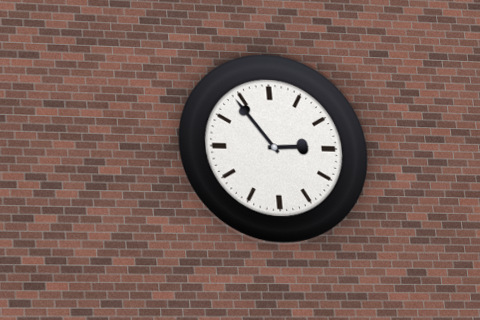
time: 2:54
